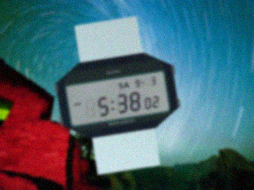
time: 5:38:02
